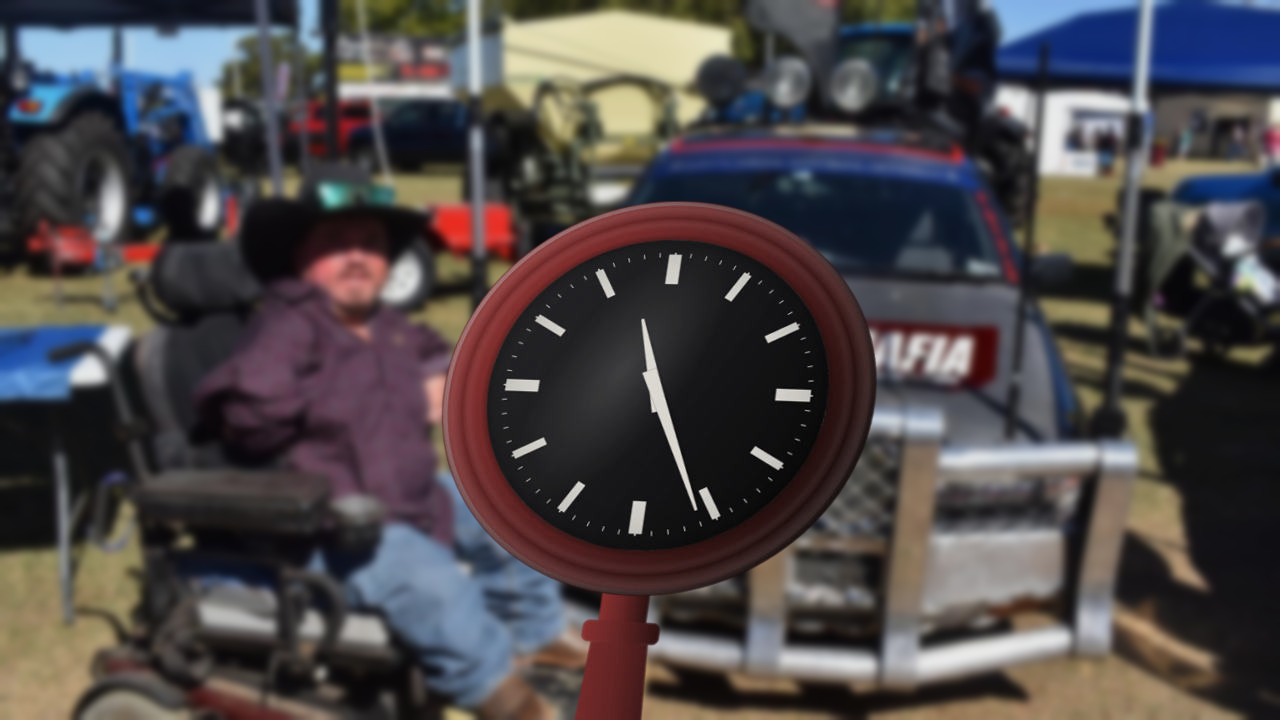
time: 11:26
